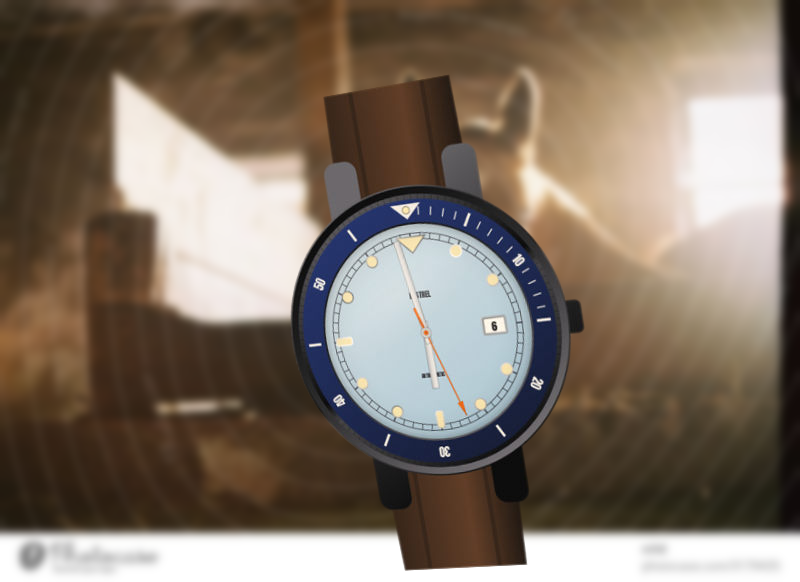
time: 5:58:27
